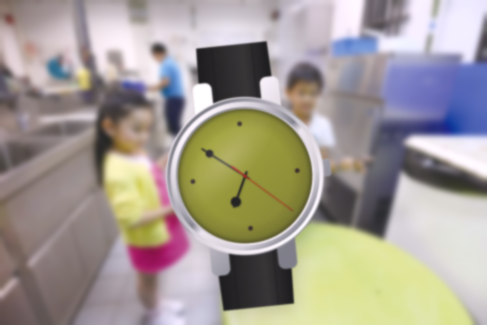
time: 6:51:22
